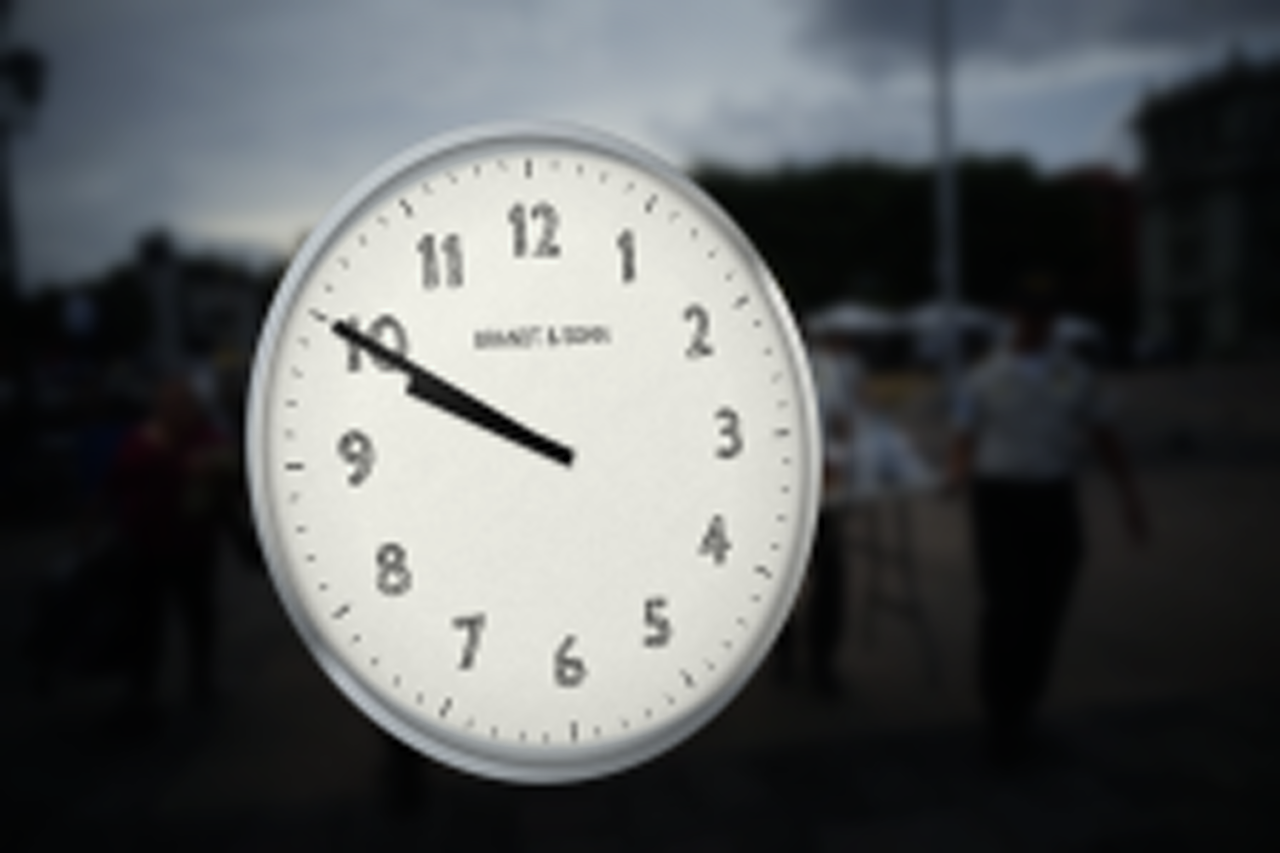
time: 9:50
